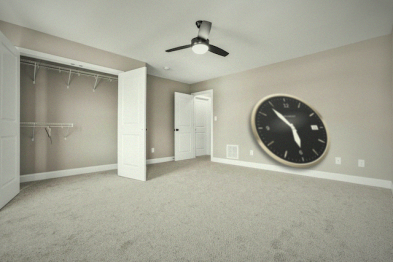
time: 5:54
